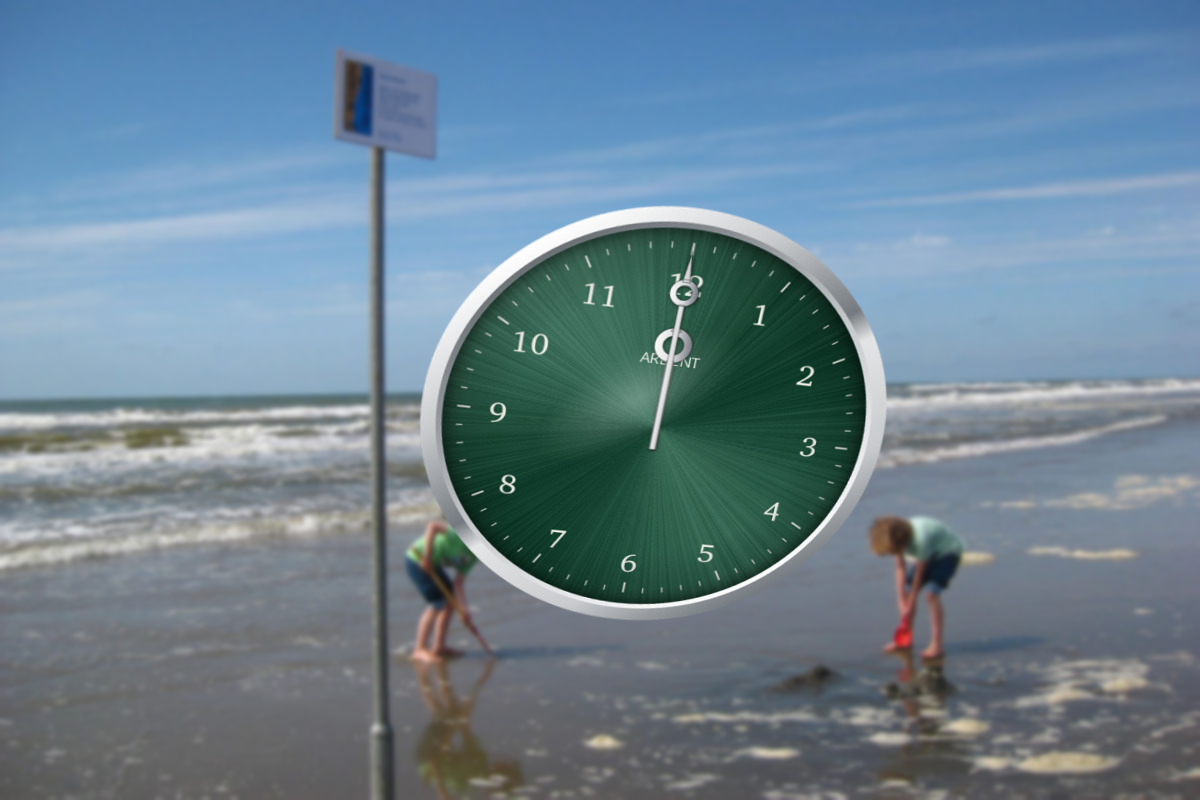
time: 12:00
